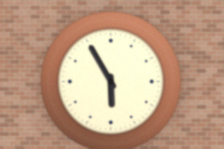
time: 5:55
